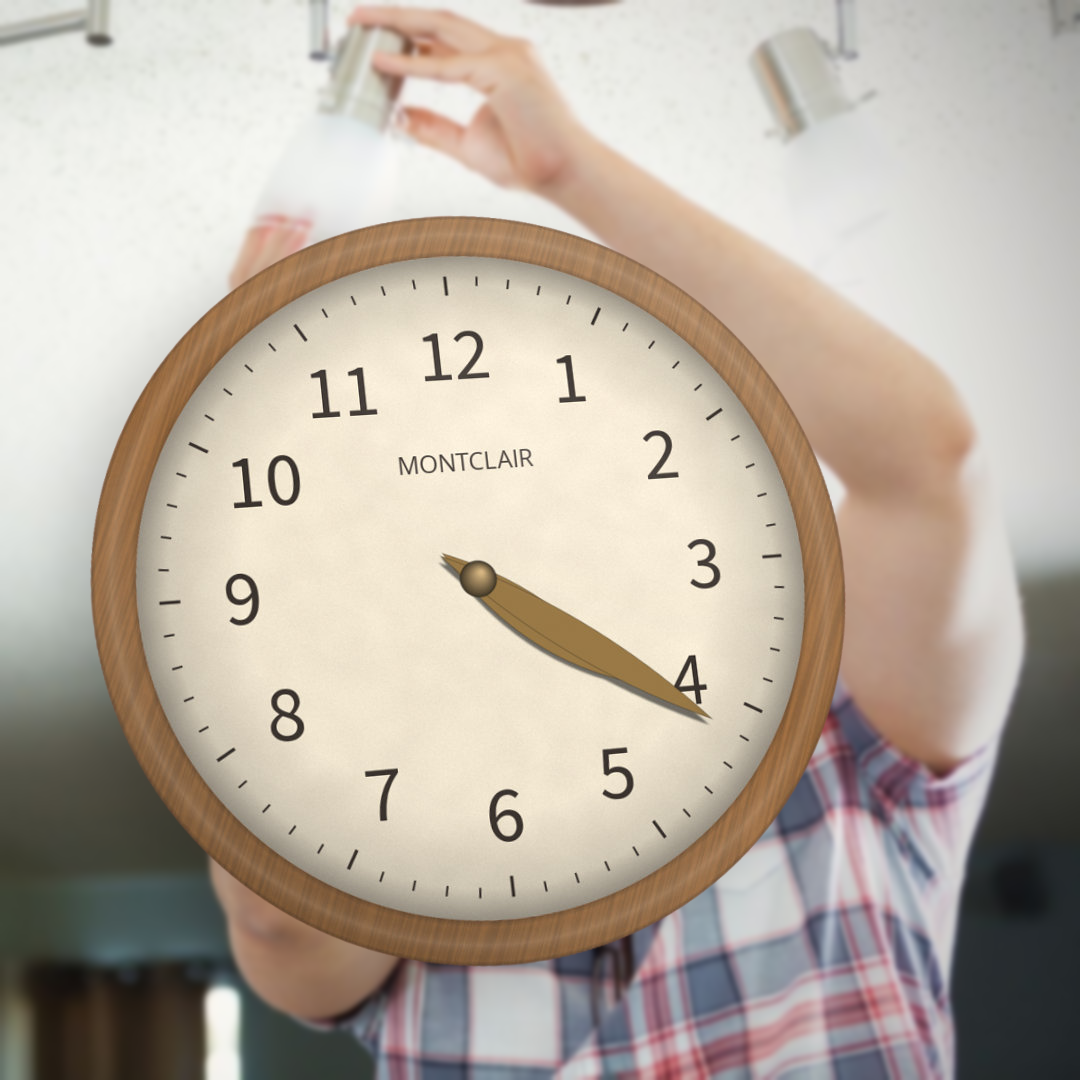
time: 4:21
